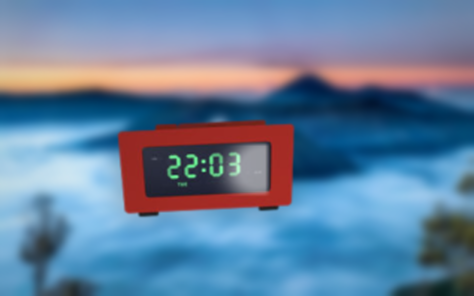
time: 22:03
